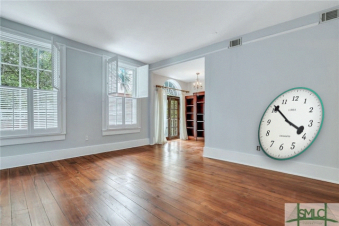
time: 3:51
